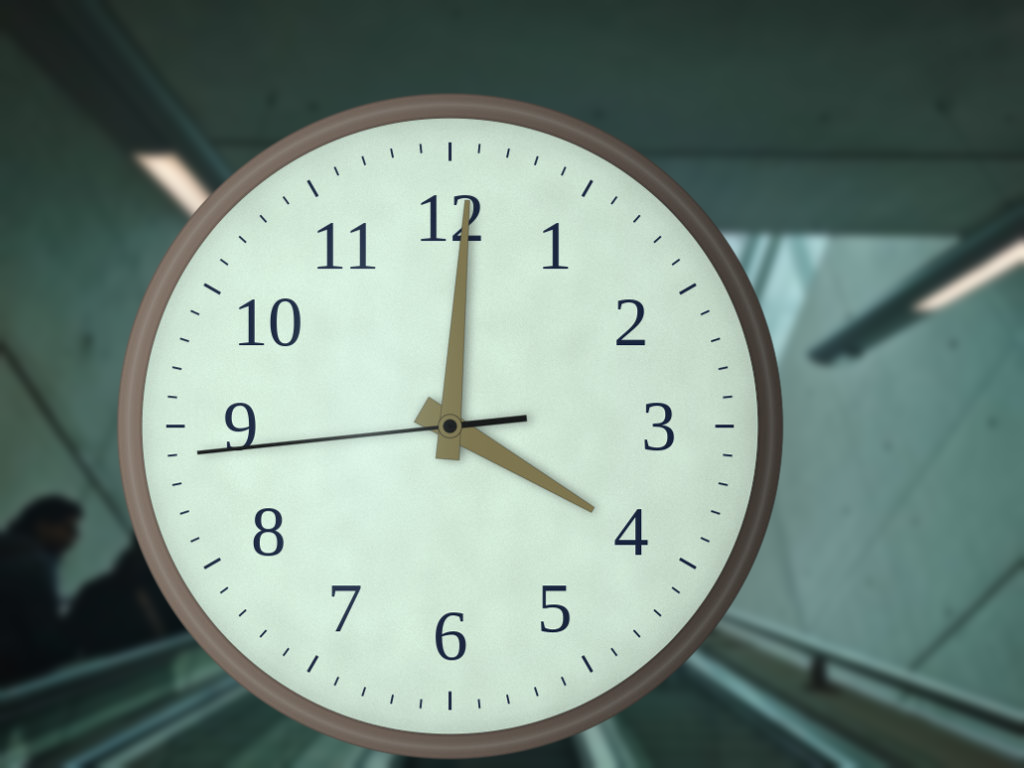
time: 4:00:44
